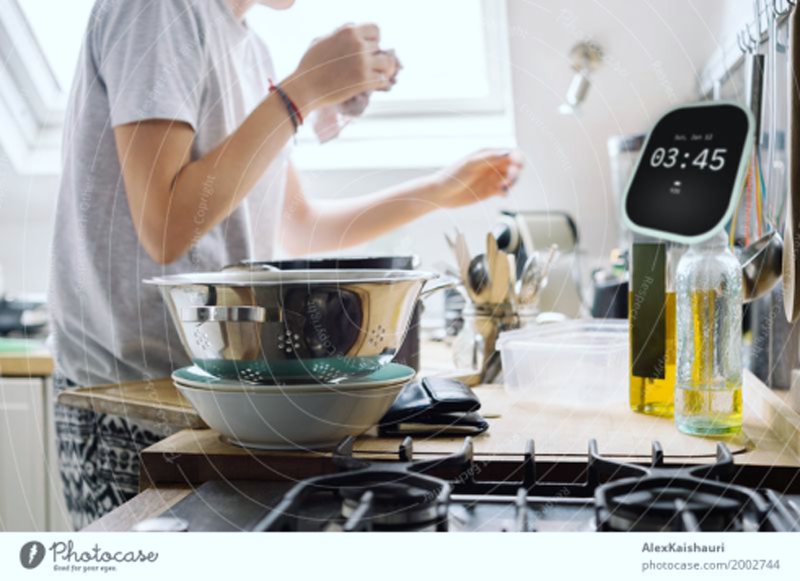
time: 3:45
